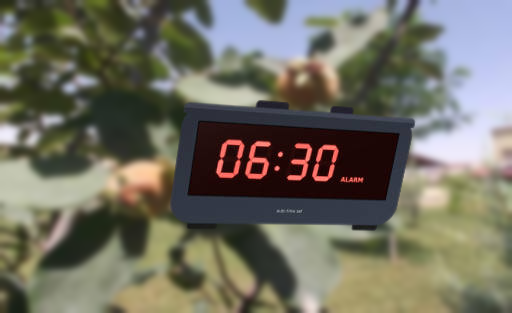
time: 6:30
